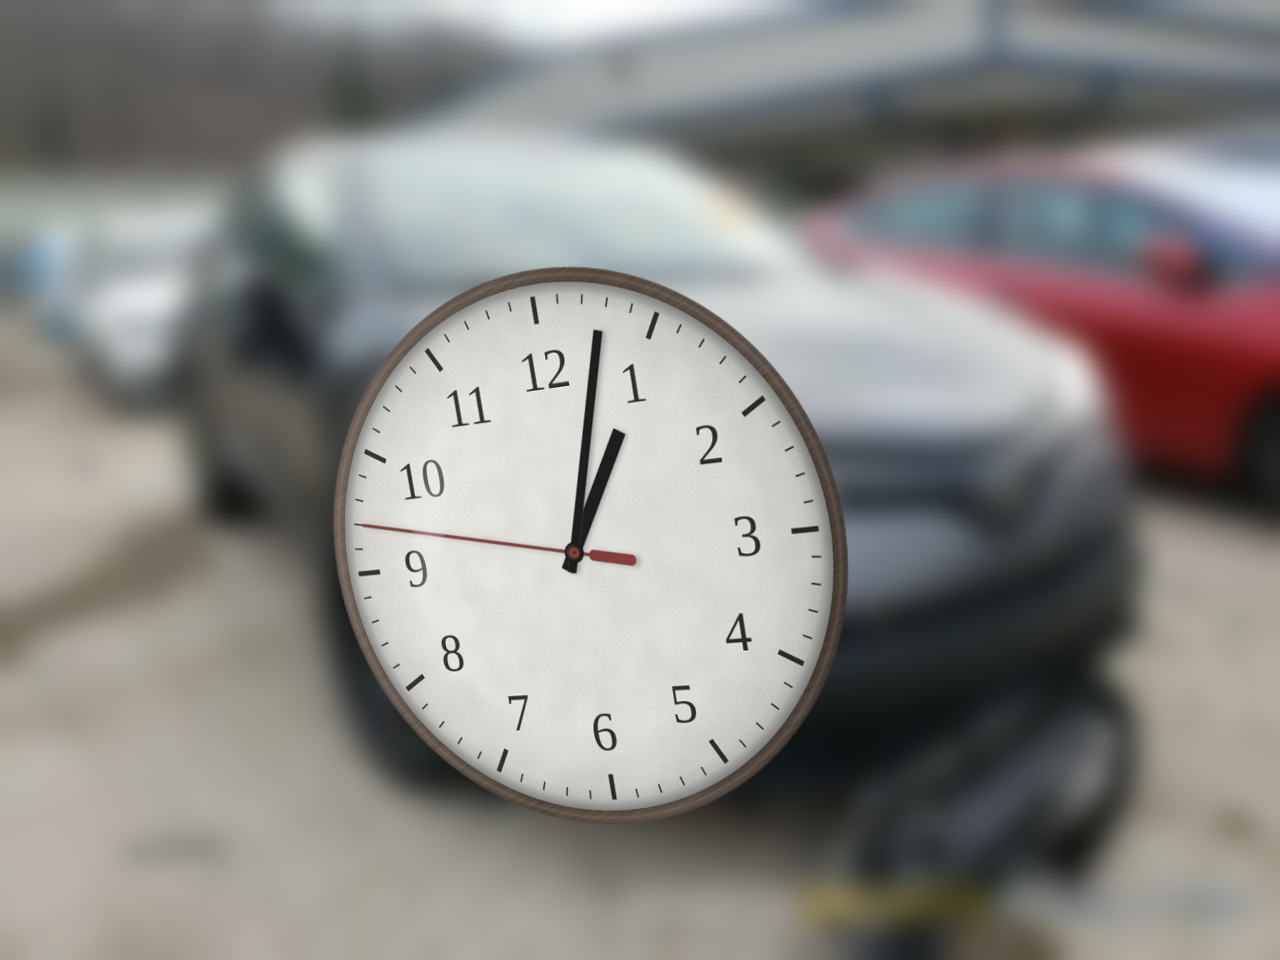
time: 1:02:47
